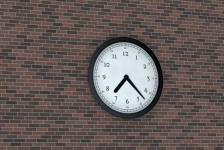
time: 7:23
